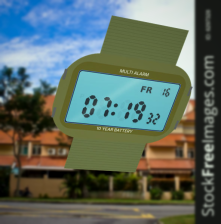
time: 7:19:32
